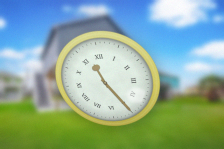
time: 11:25
